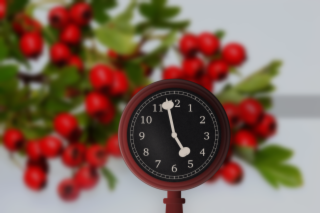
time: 4:58
